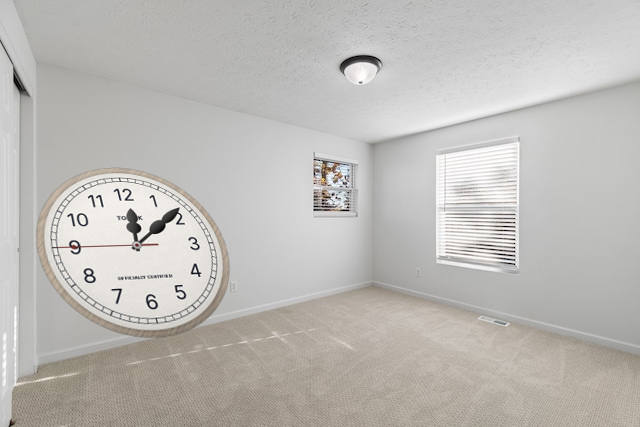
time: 12:08:45
